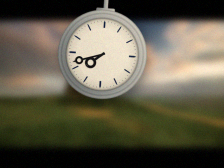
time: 7:42
